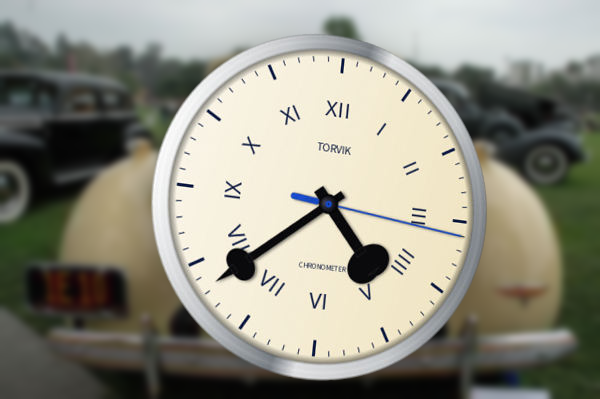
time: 4:38:16
